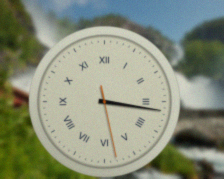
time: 3:16:28
